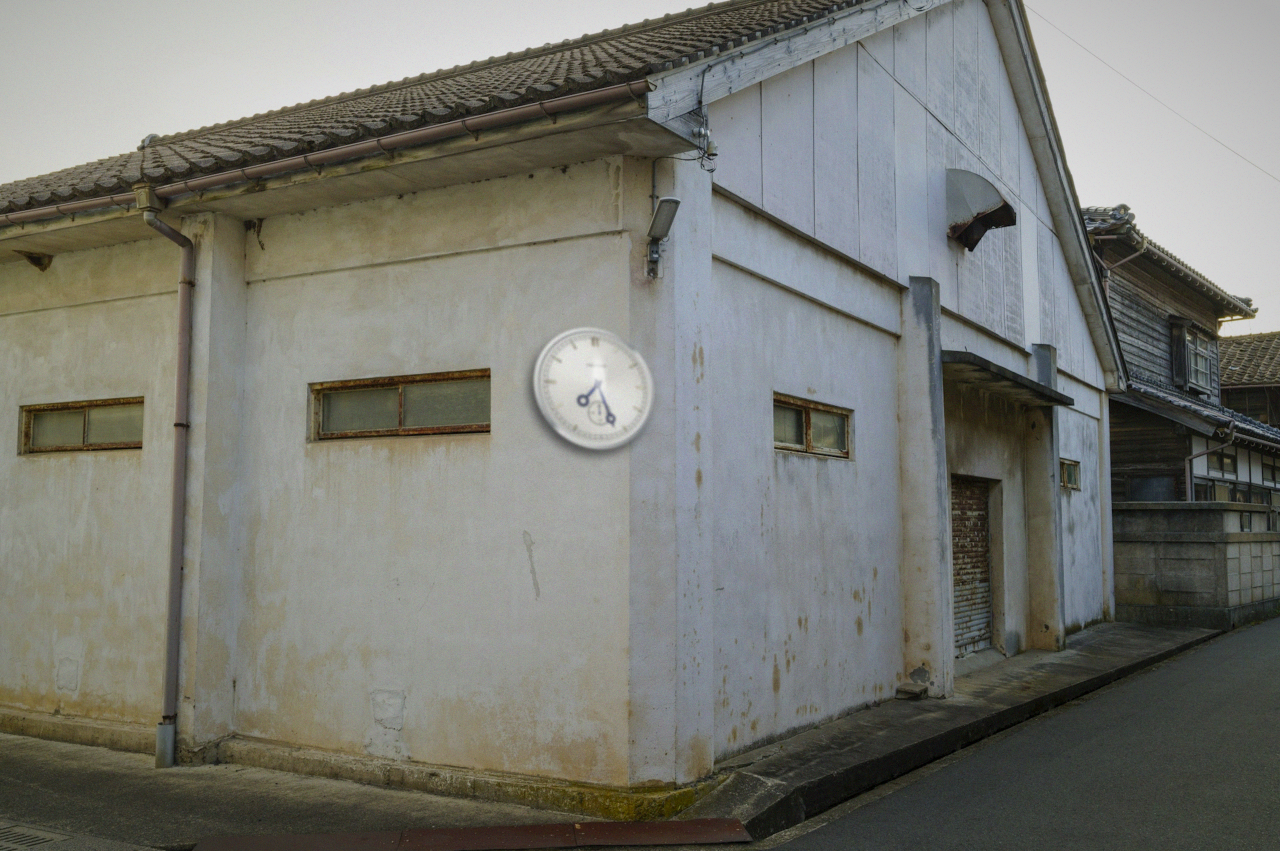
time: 7:27
